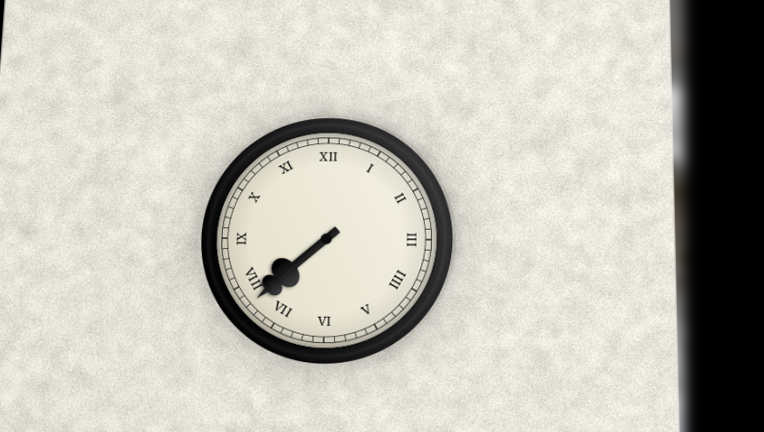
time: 7:38
